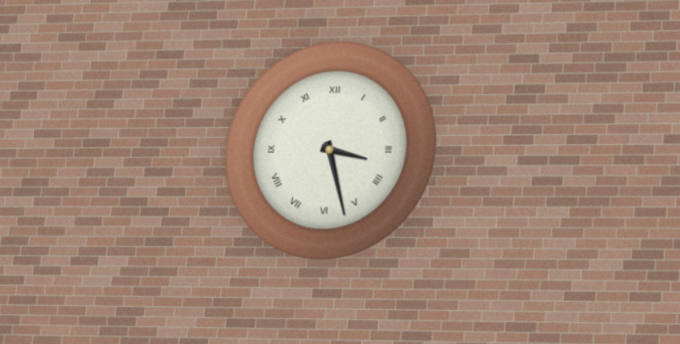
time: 3:27
